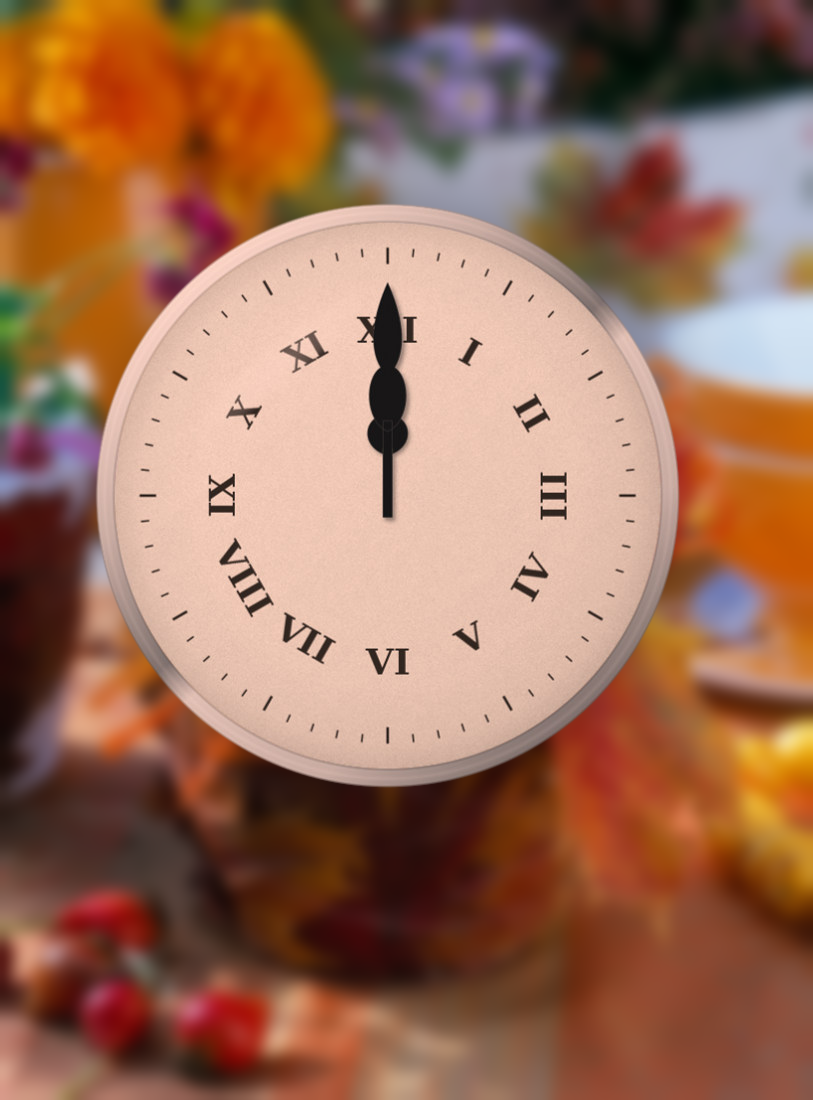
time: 12:00
